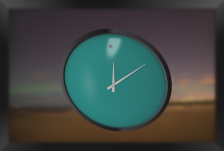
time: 12:09
